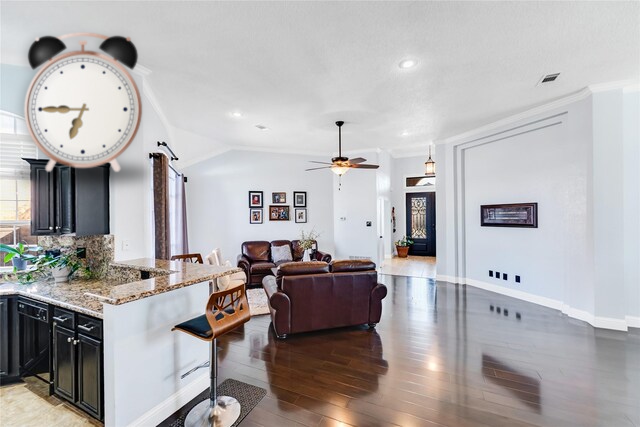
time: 6:45
